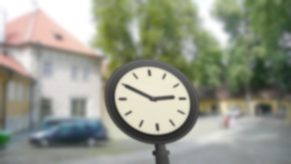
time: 2:50
